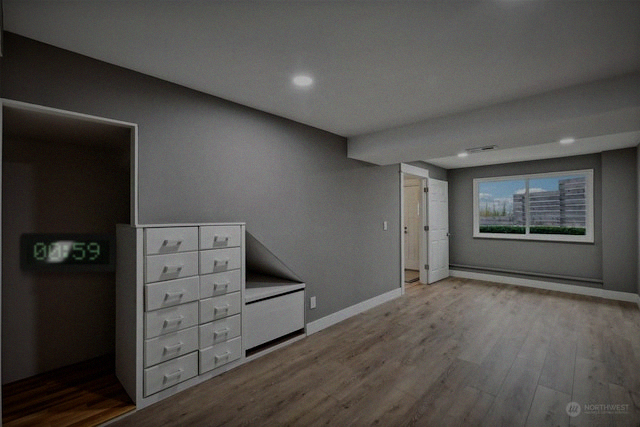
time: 0:59
